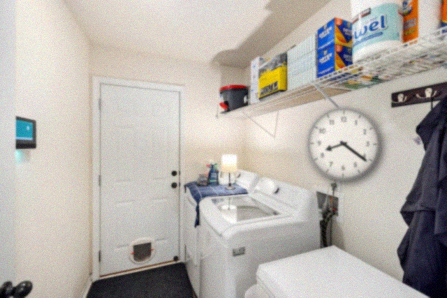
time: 8:21
